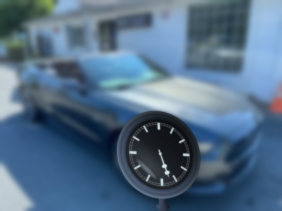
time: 5:27
